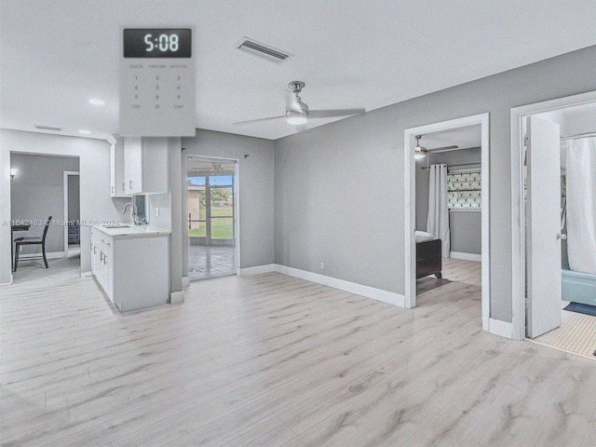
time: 5:08
